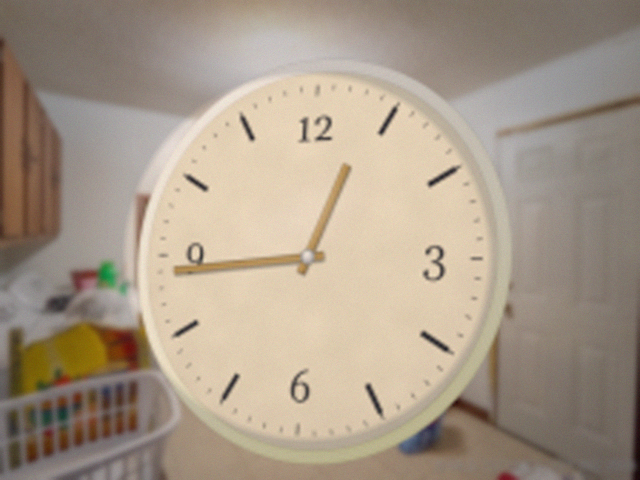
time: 12:44
